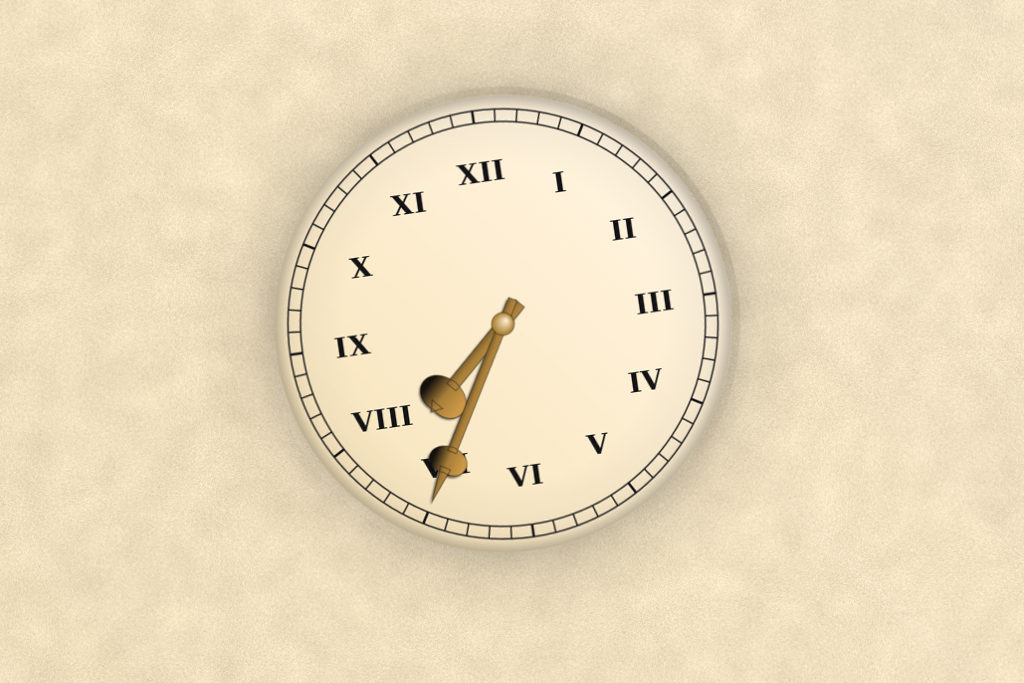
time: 7:35
